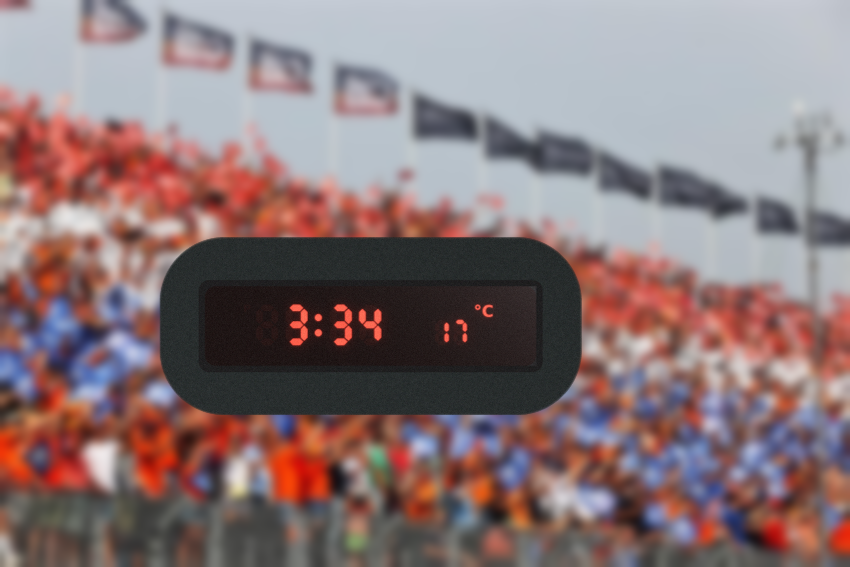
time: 3:34
